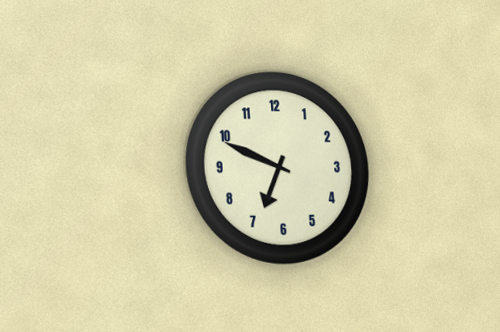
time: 6:49
